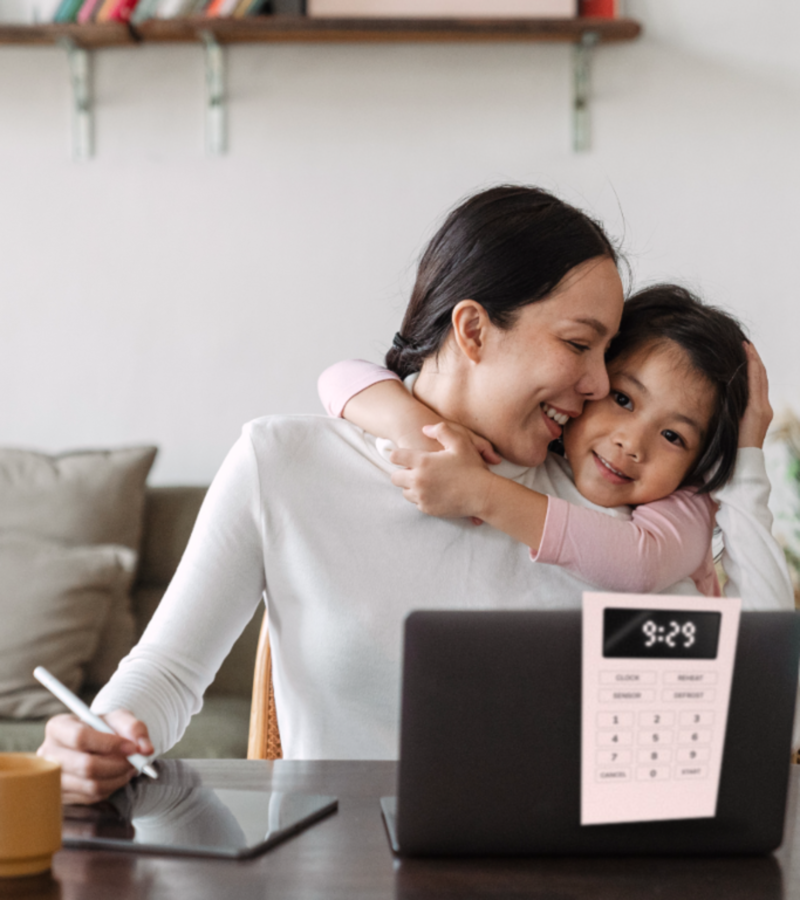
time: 9:29
